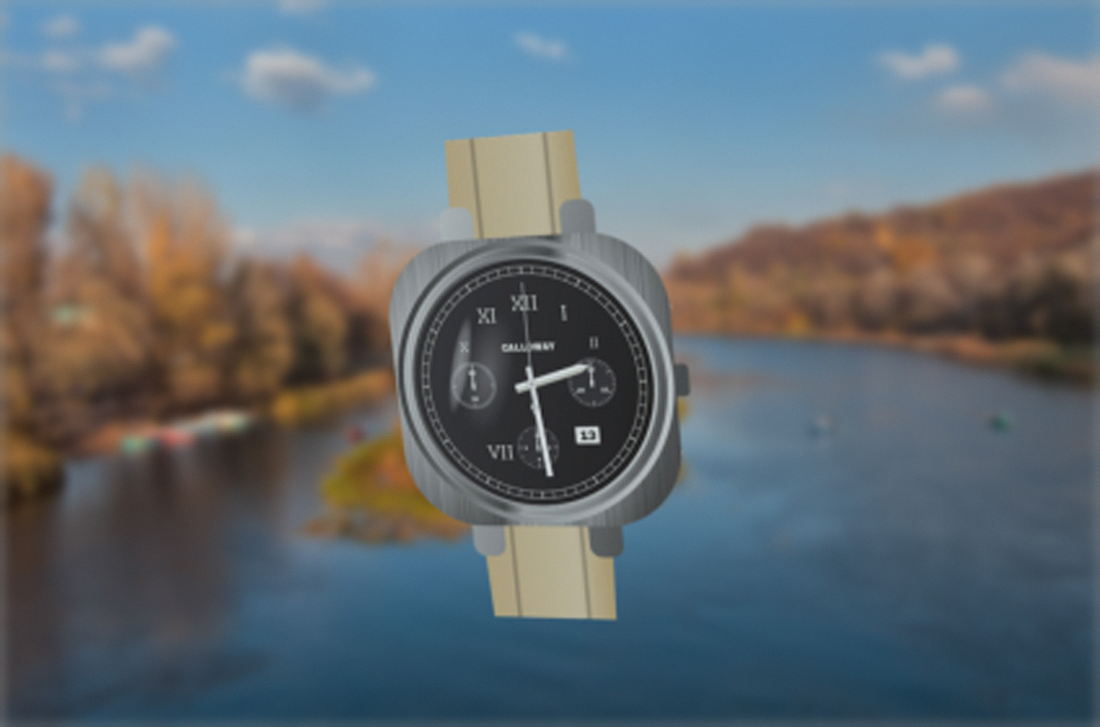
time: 2:29
